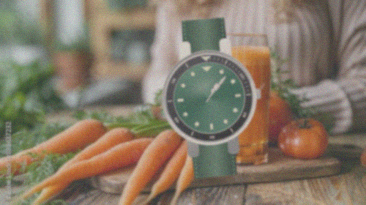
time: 1:07
